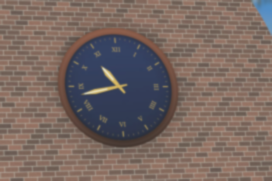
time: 10:43
